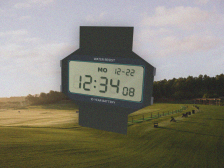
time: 12:34:08
